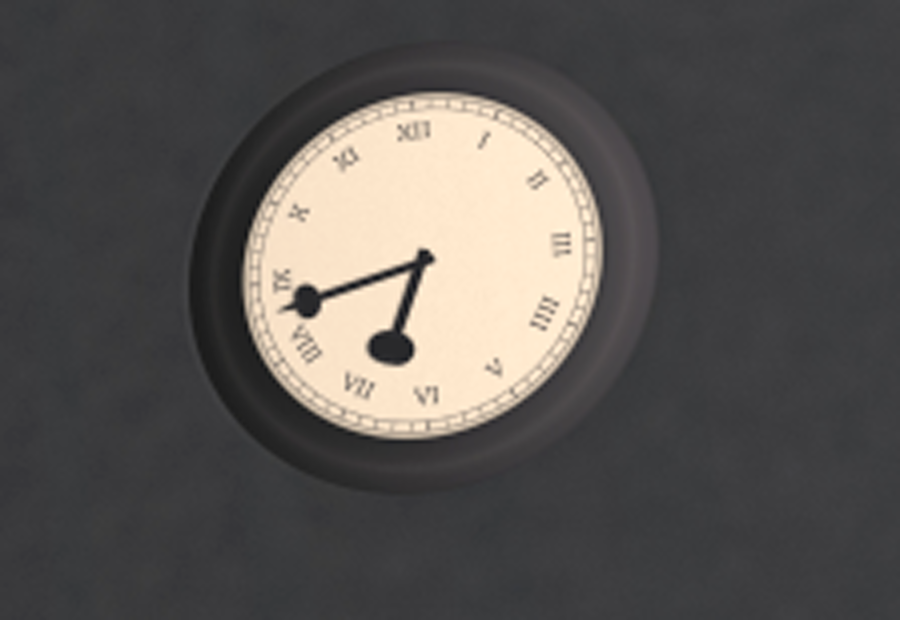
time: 6:43
